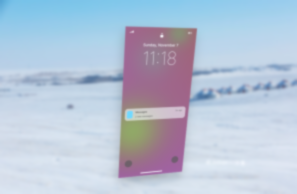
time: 11:18
